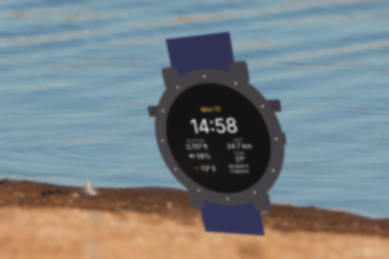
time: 14:58
